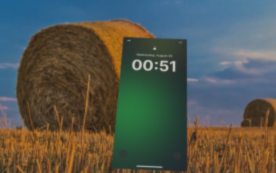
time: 0:51
